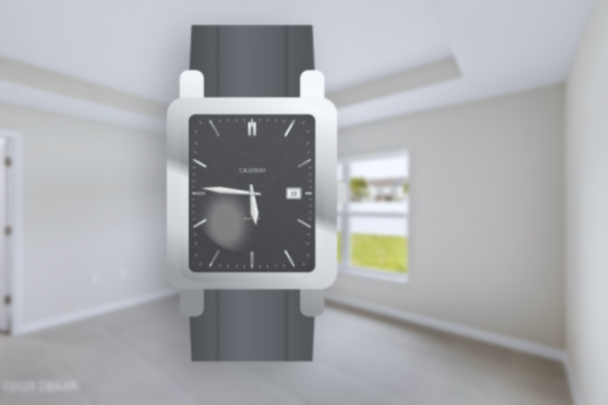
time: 5:46
